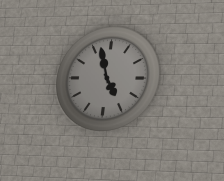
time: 4:57
